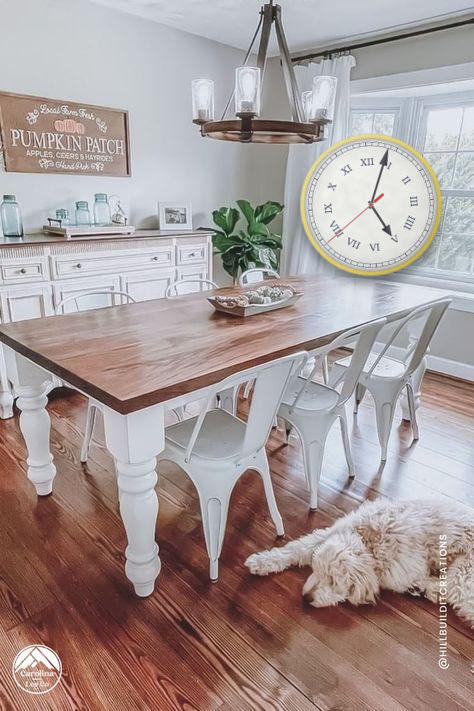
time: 5:03:39
